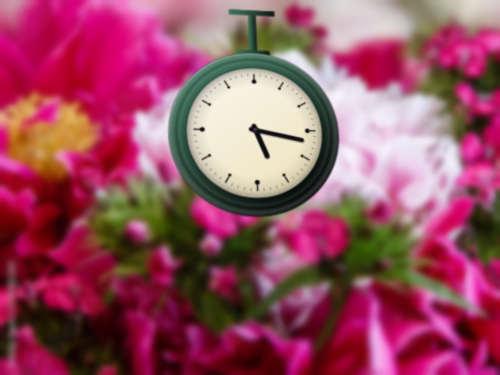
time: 5:17
